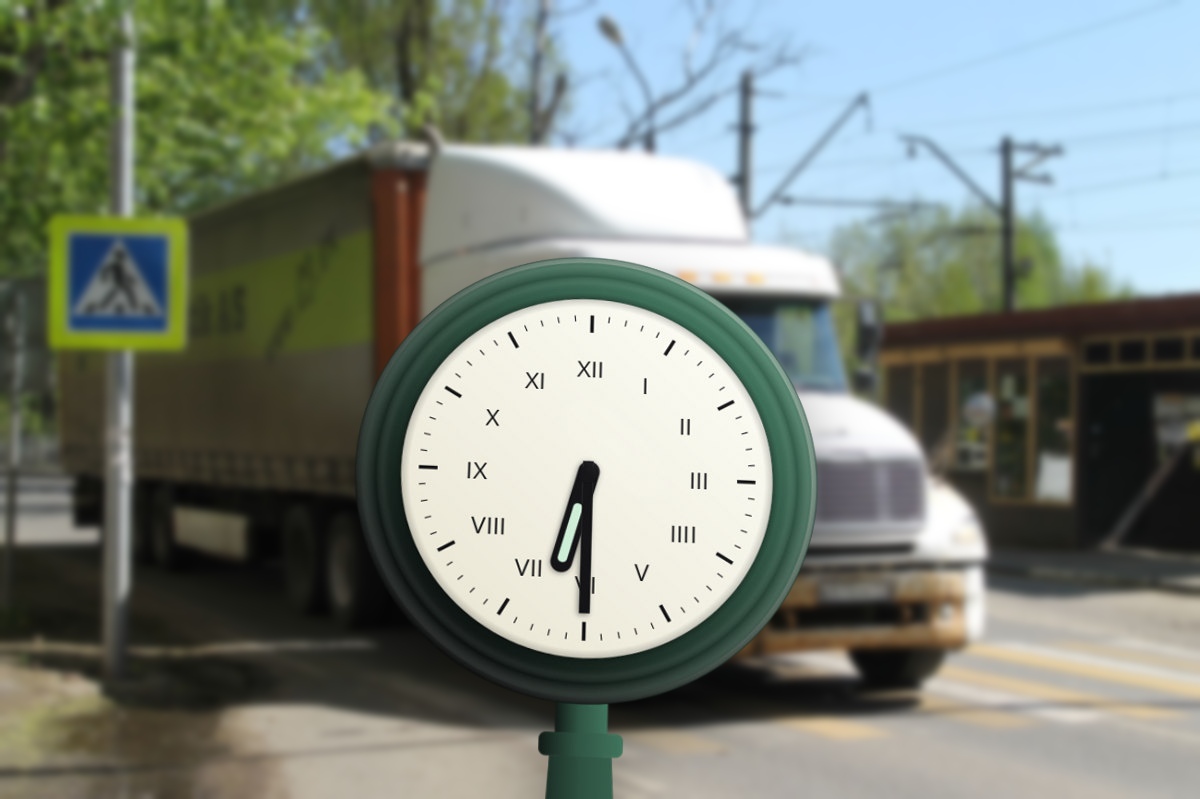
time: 6:30
